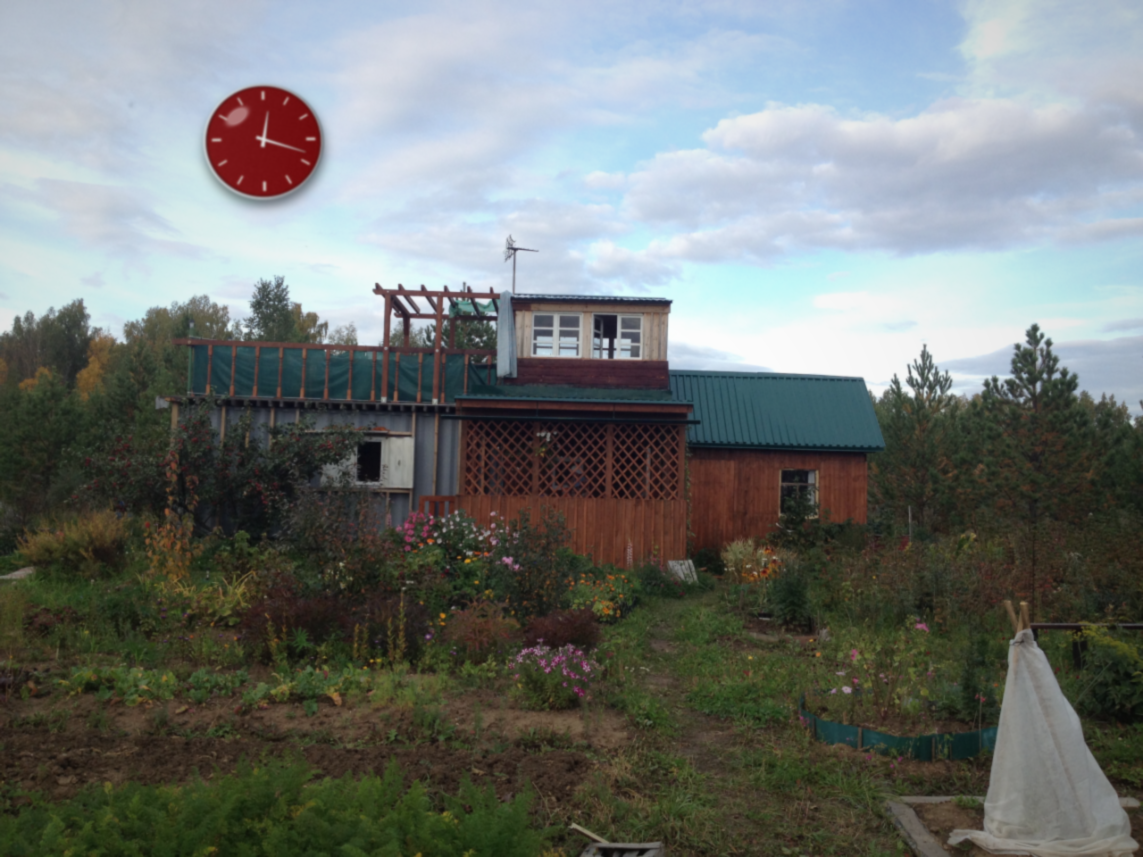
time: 12:18
